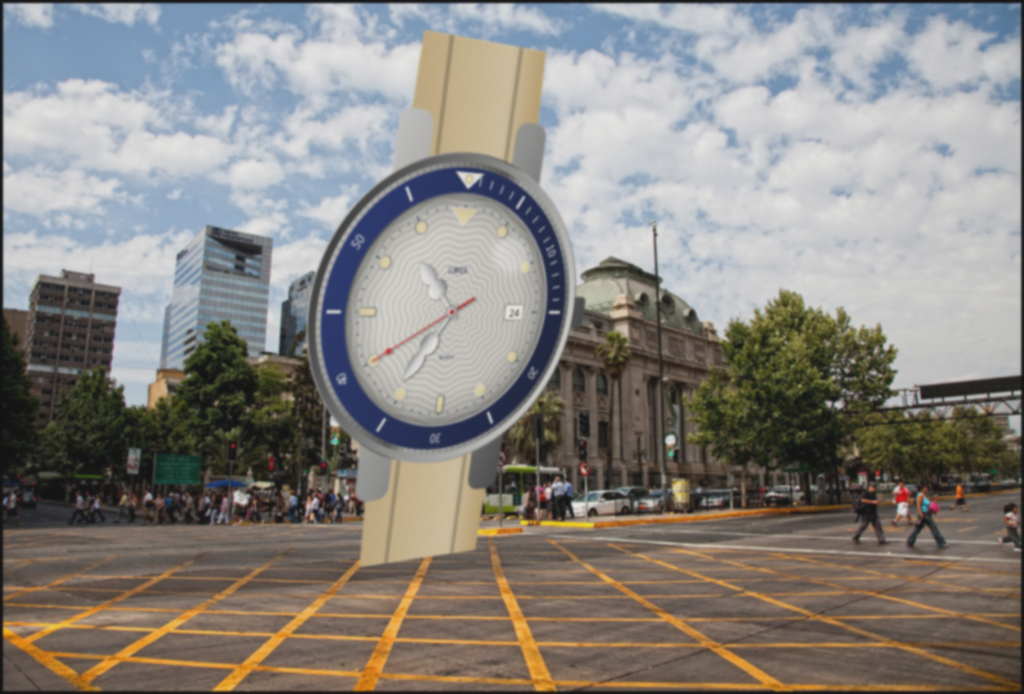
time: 10:35:40
